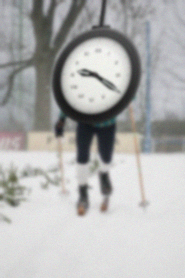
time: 9:20
